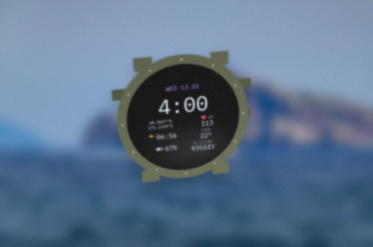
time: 4:00
